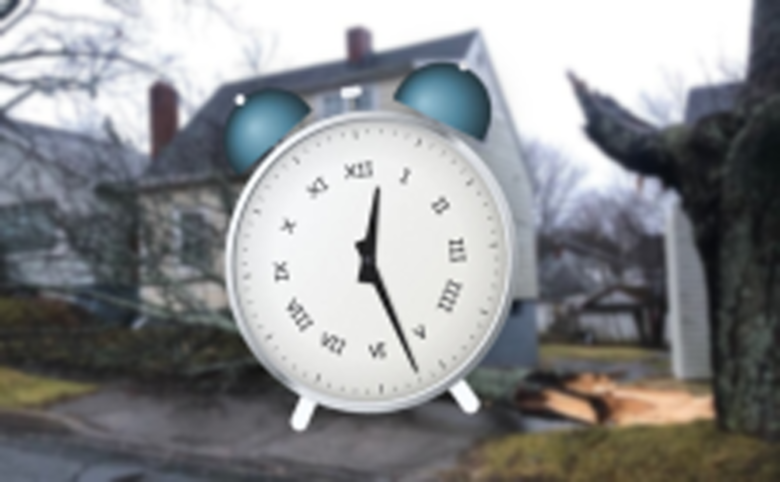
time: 12:27
